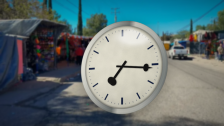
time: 7:16
